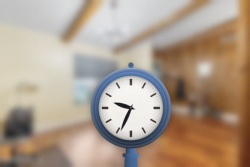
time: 9:34
